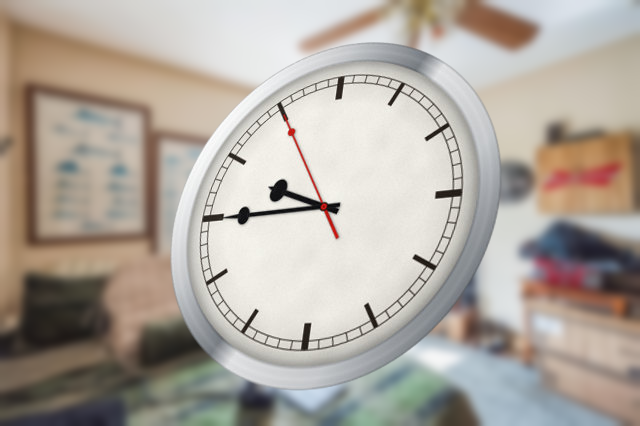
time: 9:44:55
